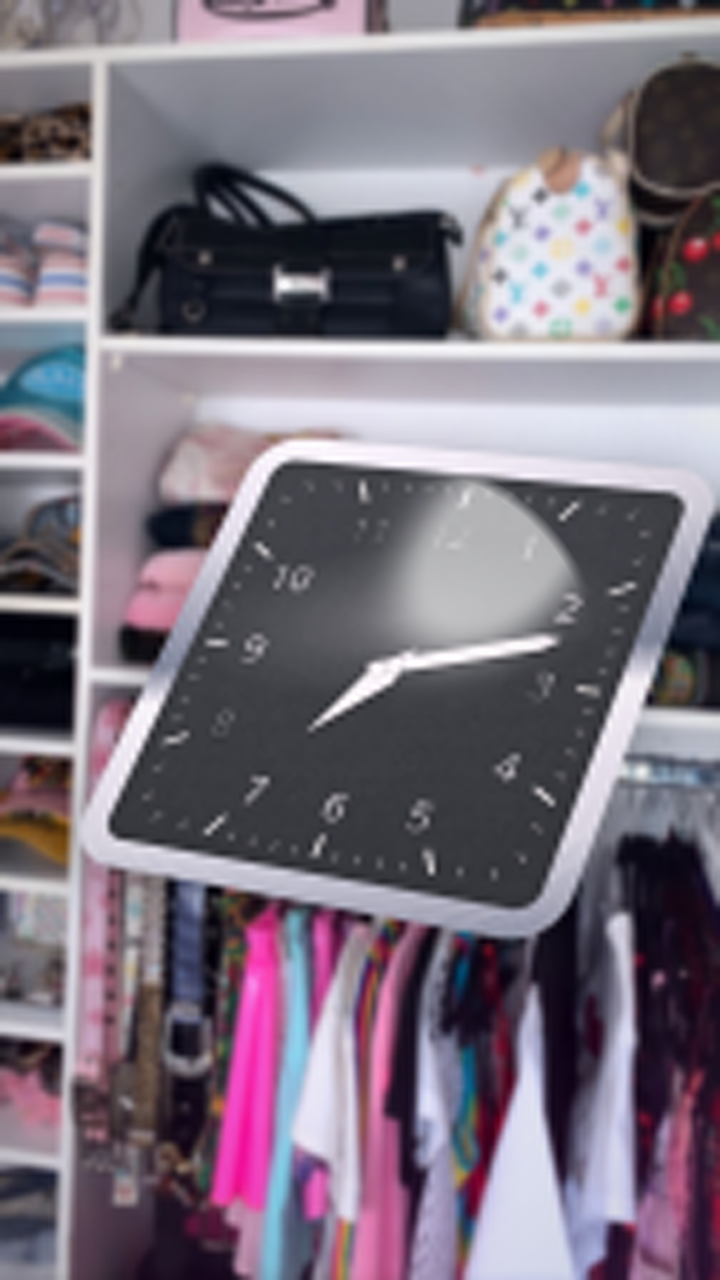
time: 7:12
